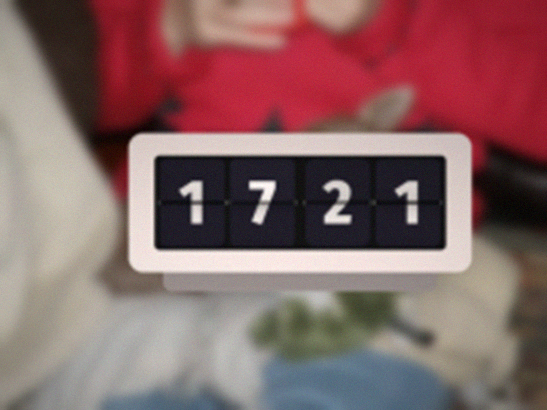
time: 17:21
